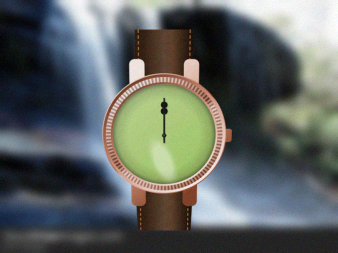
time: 12:00
